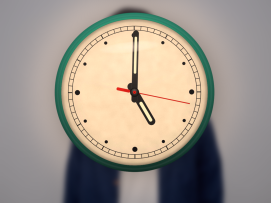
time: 5:00:17
